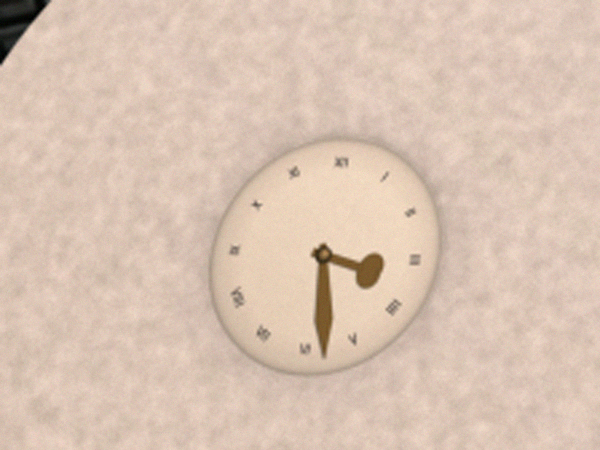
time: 3:28
